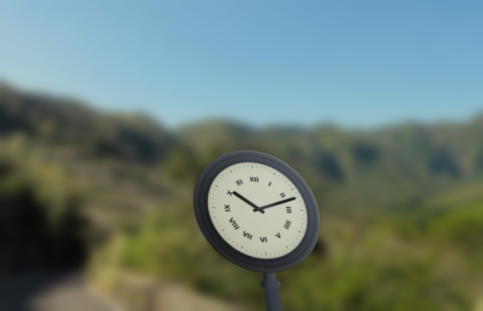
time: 10:12
